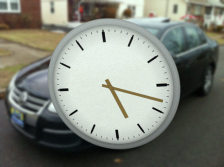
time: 5:18
